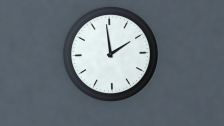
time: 1:59
